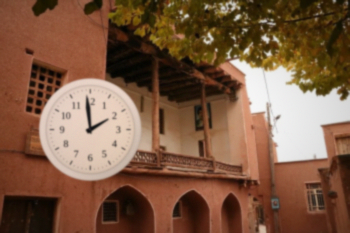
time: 1:59
